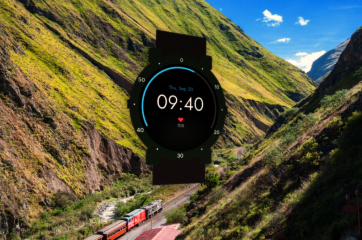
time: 9:40
